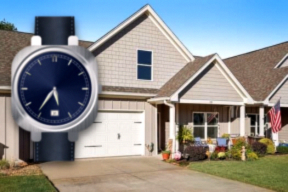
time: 5:36
